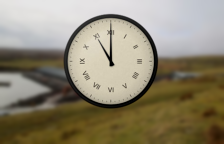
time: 11:00
